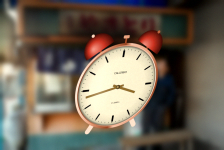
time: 3:43
